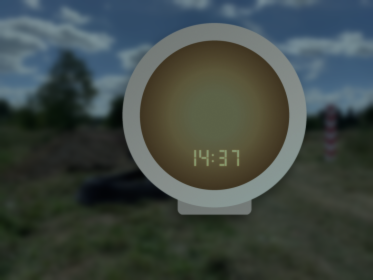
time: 14:37
